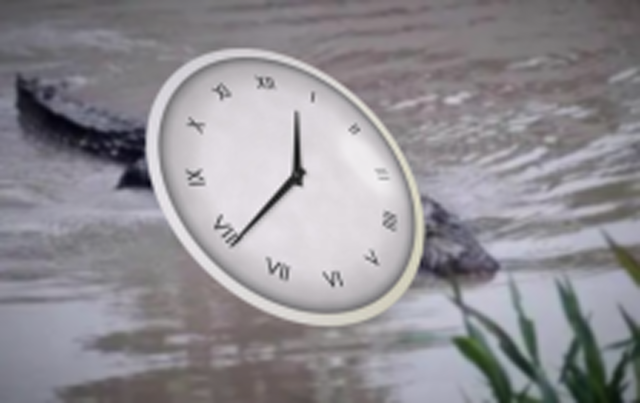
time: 12:39
